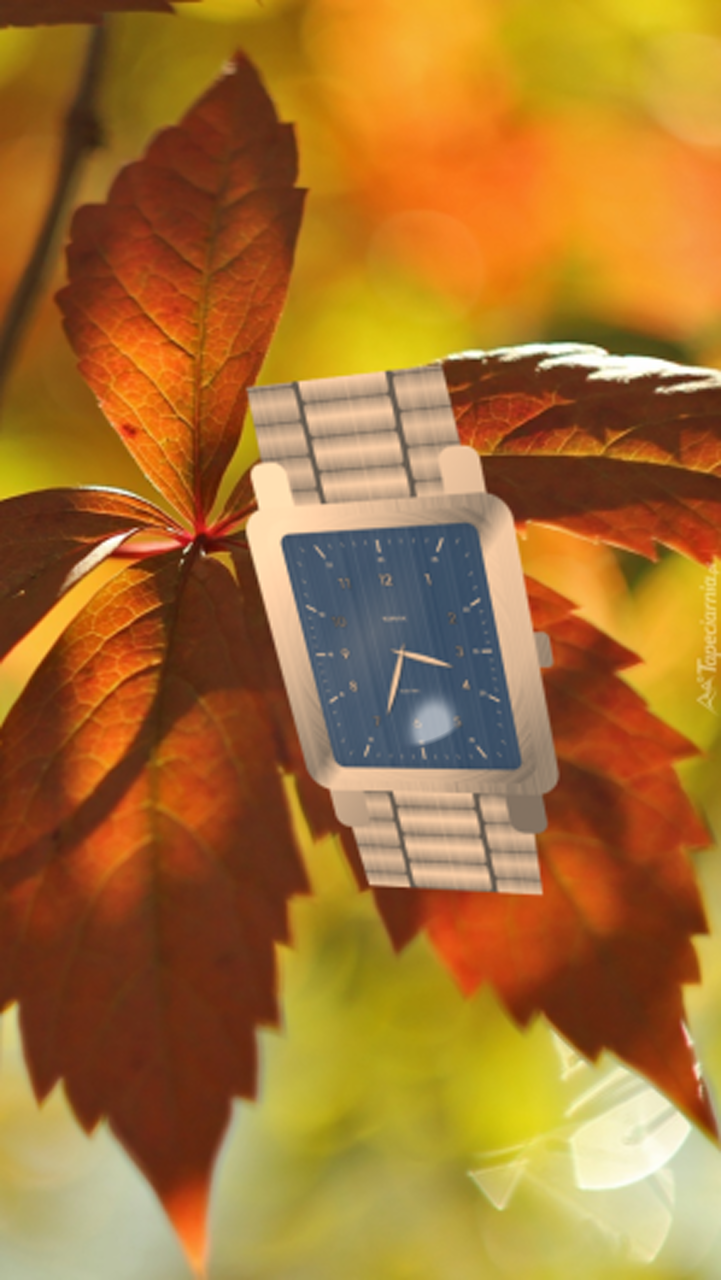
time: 3:34
